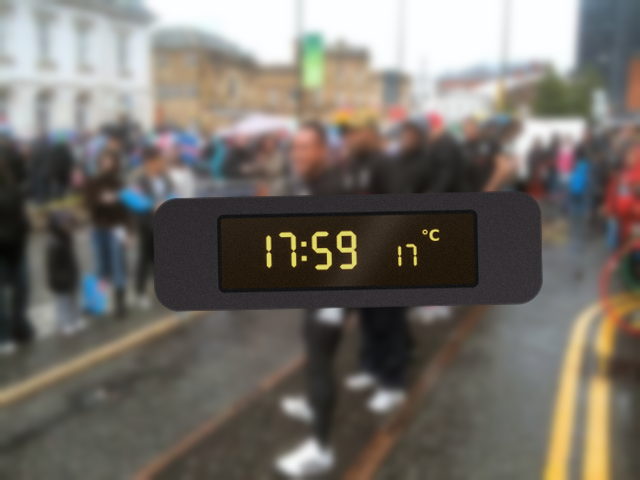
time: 17:59
